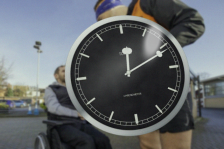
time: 12:11
